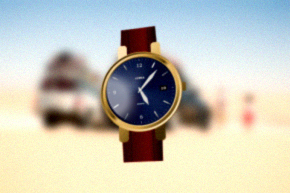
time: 5:07
